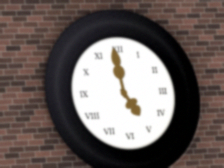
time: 4:59
